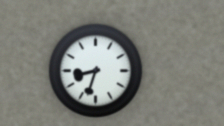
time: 8:33
